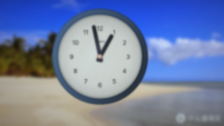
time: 12:58
